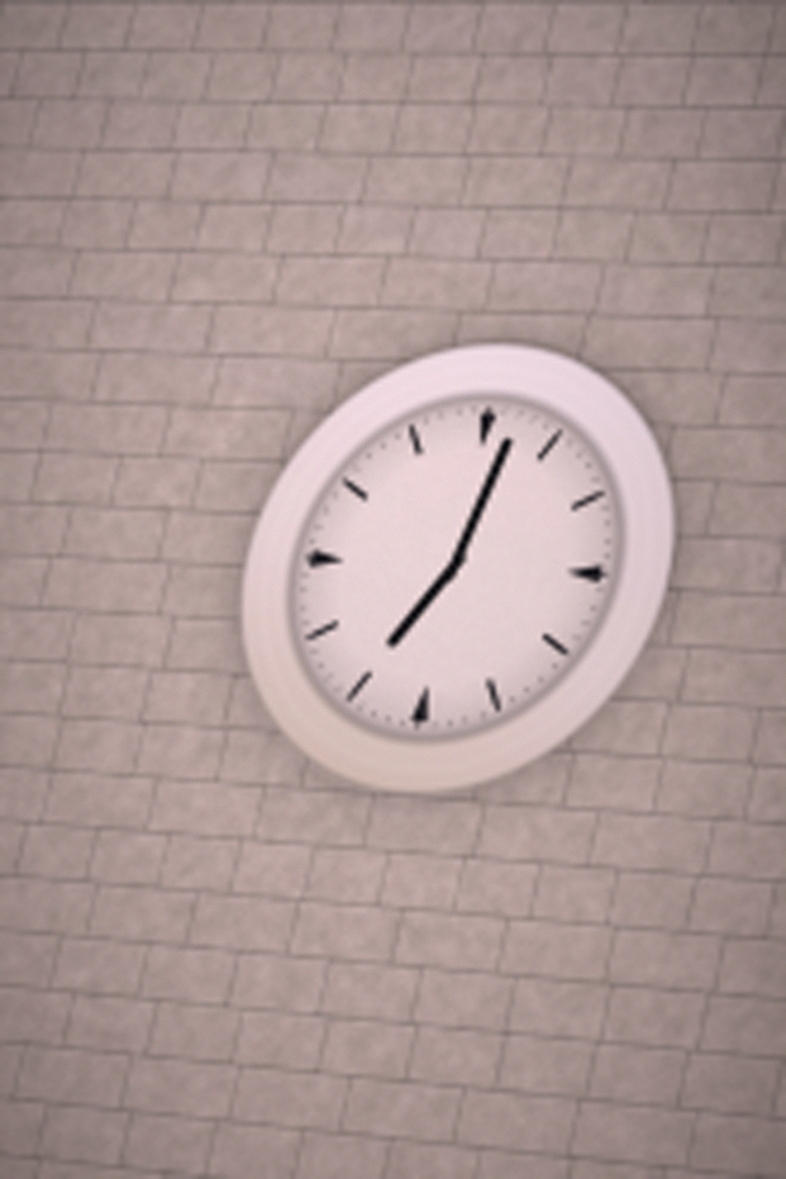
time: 7:02
